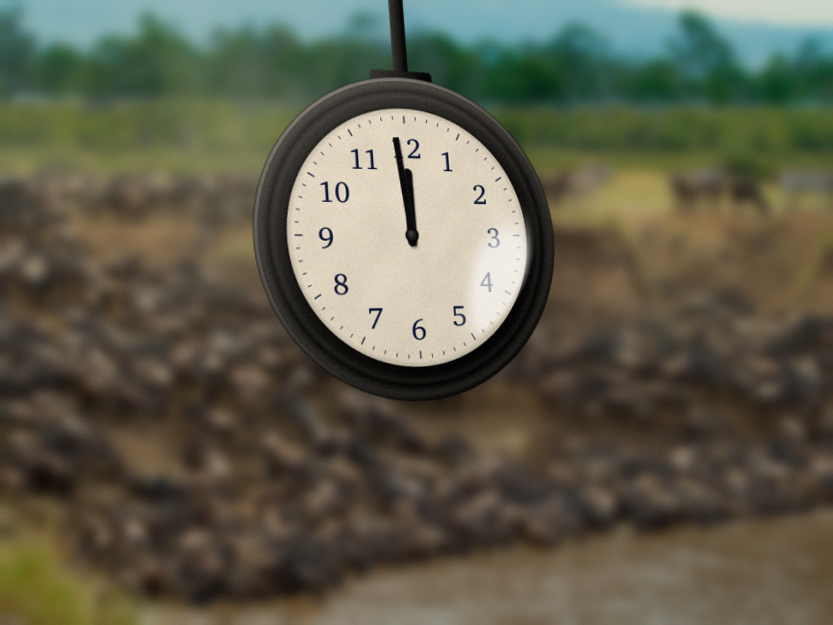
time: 11:59
